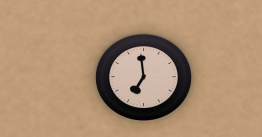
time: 6:59
